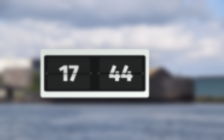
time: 17:44
